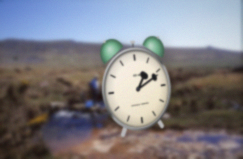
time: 1:11
